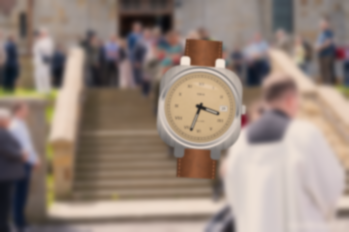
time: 3:33
